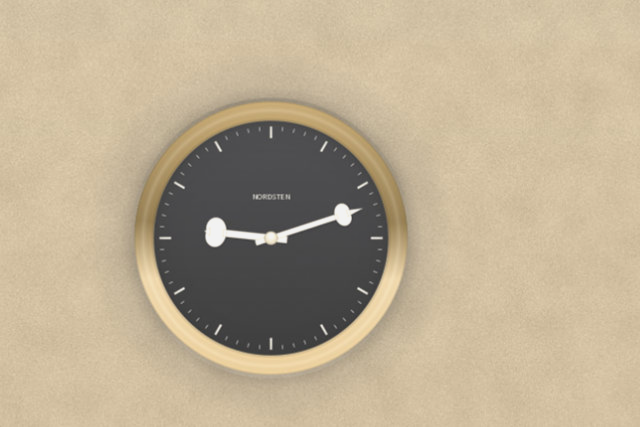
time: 9:12
